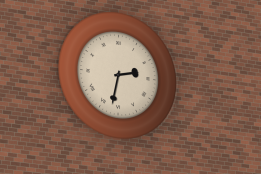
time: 2:32
